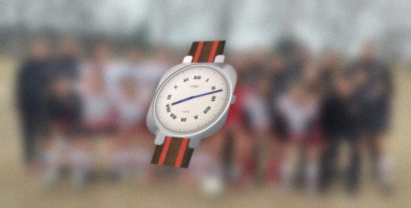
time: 8:12
